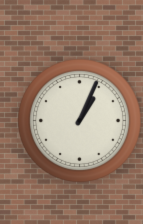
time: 1:04
